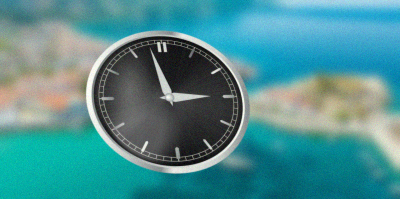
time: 2:58
